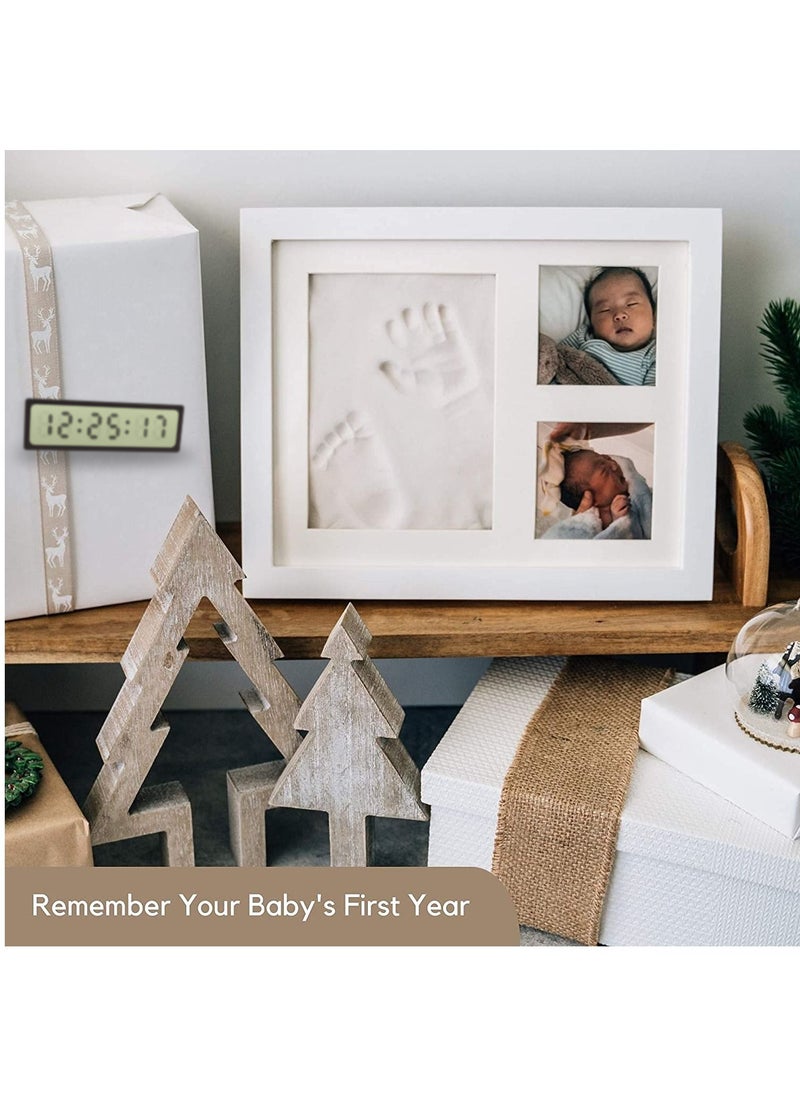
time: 12:25:17
